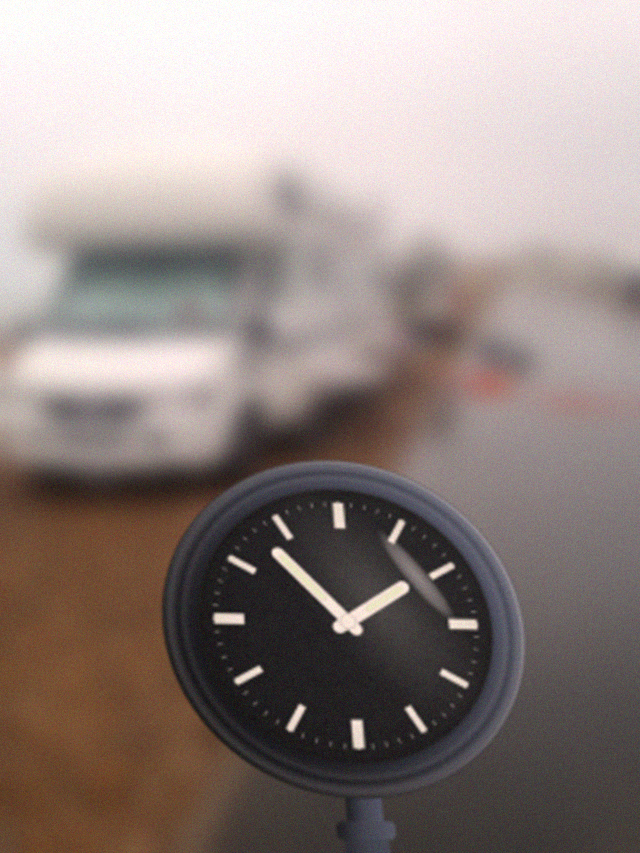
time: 1:53
